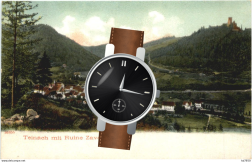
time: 12:16
